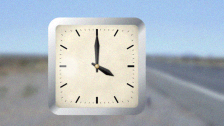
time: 4:00
